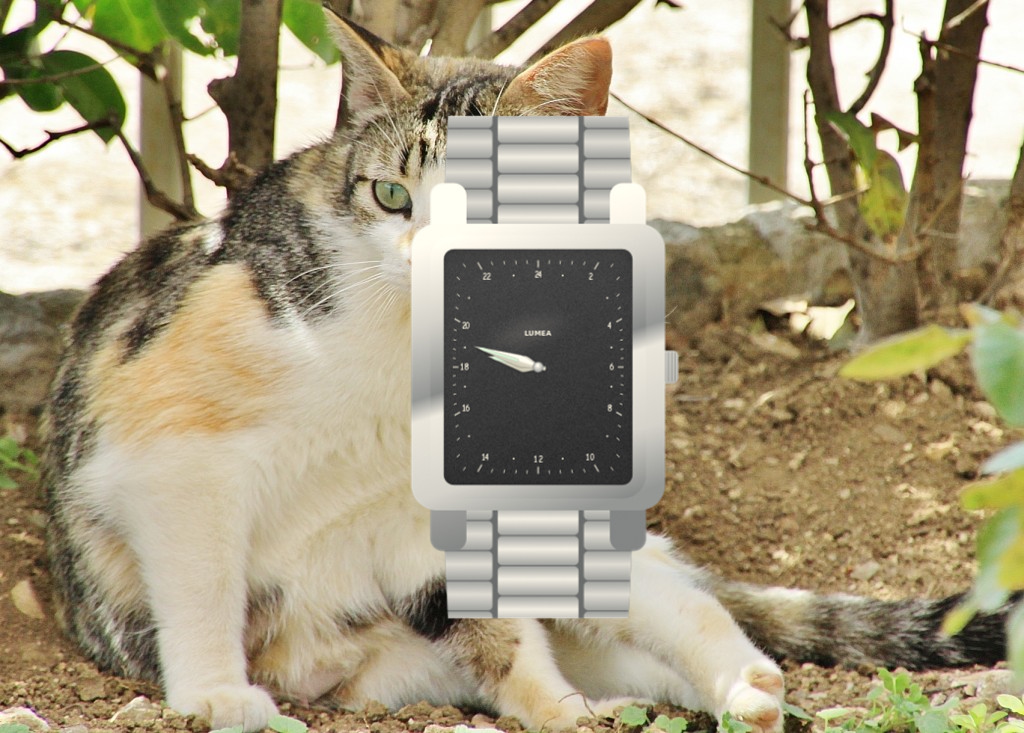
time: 18:48
